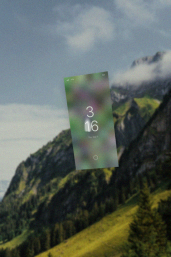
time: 3:16
